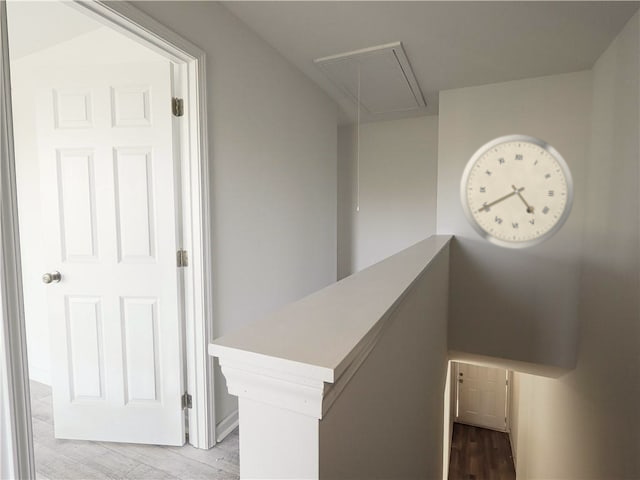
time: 4:40
